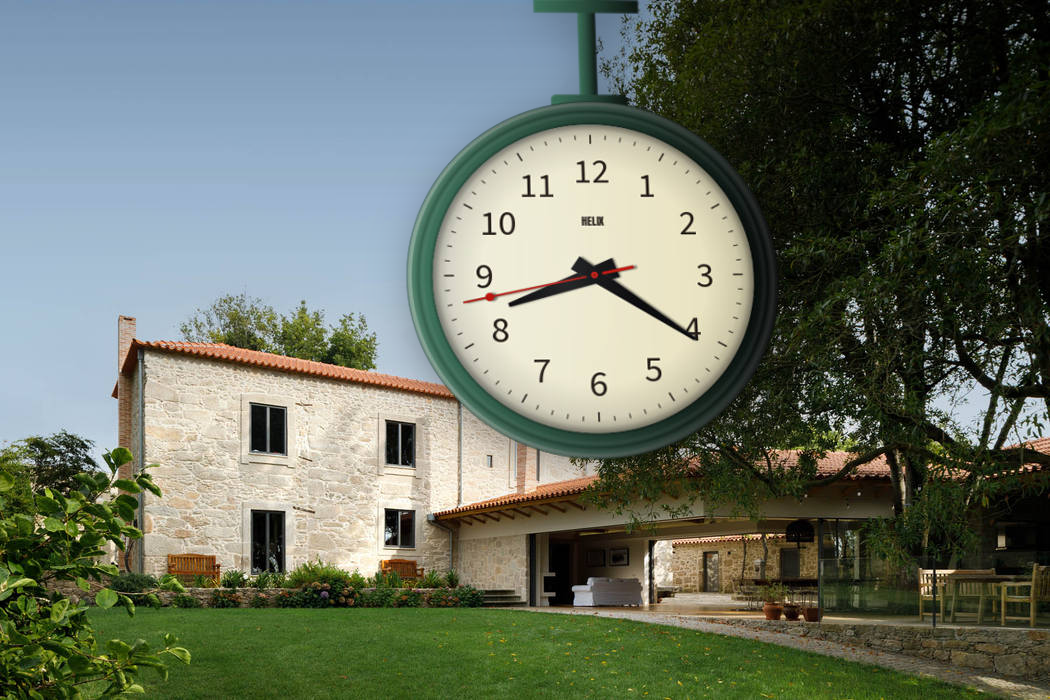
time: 8:20:43
